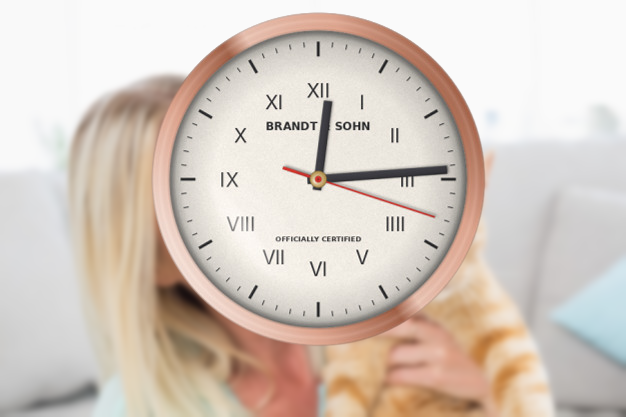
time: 12:14:18
